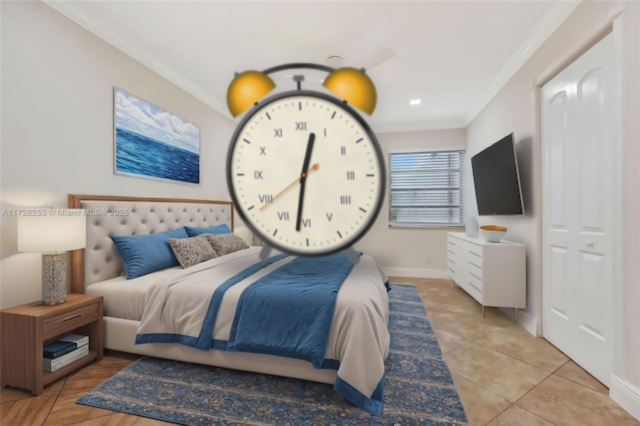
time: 12:31:39
